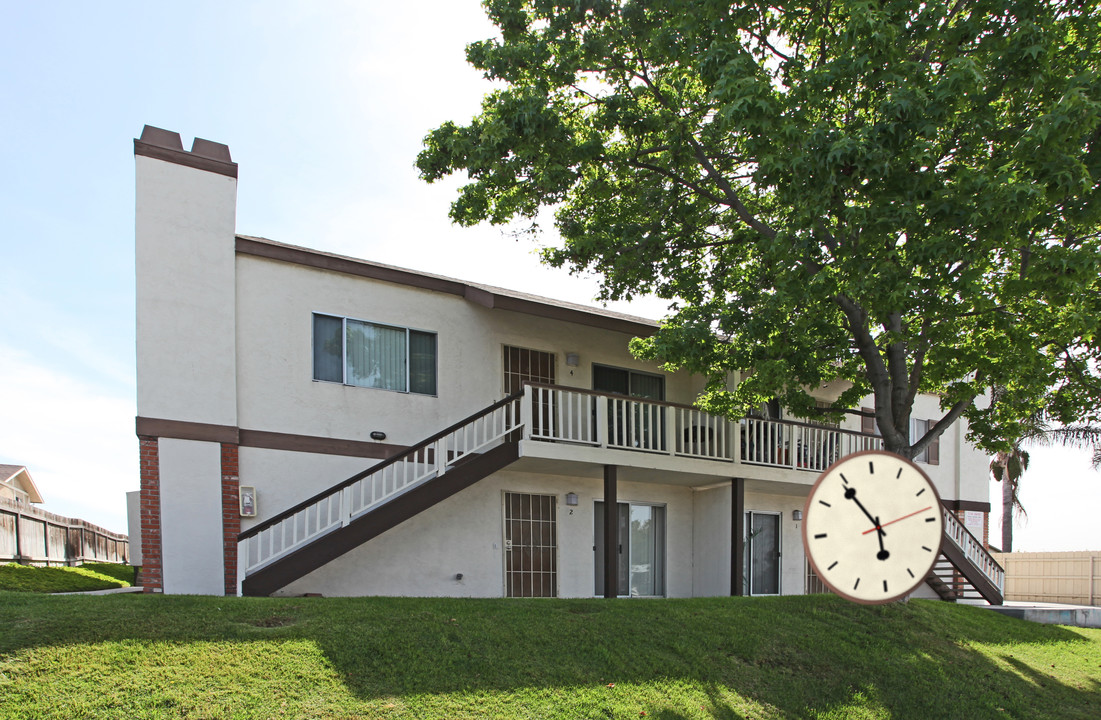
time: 5:54:13
